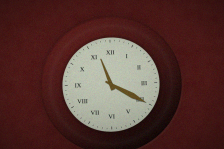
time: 11:20
